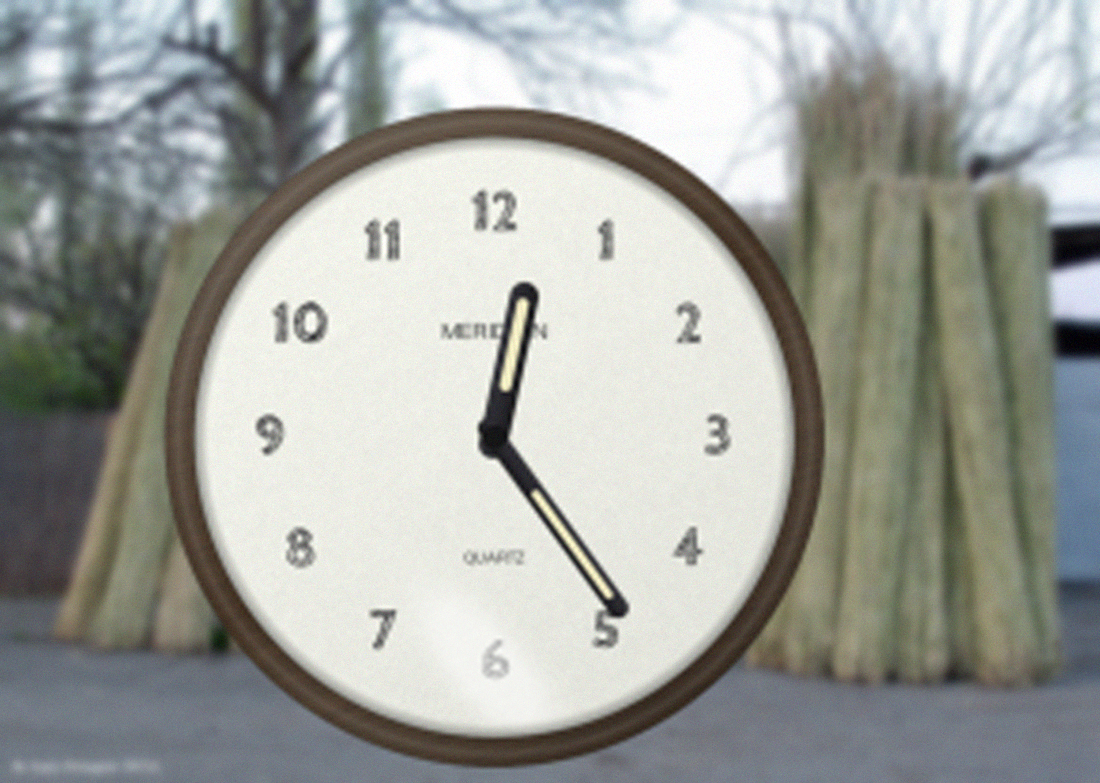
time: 12:24
